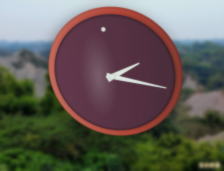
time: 2:18
